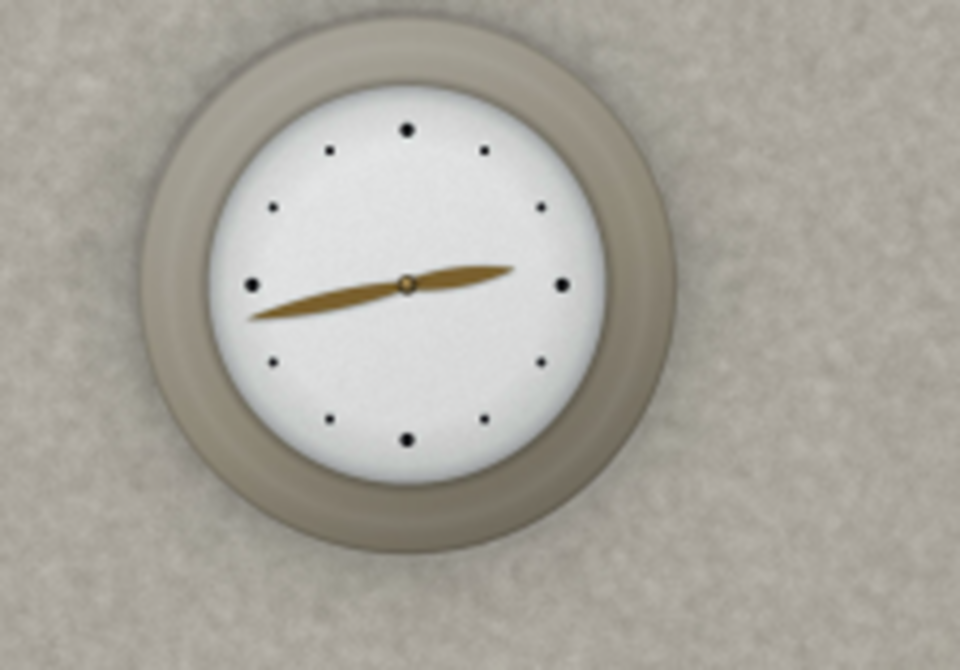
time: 2:43
